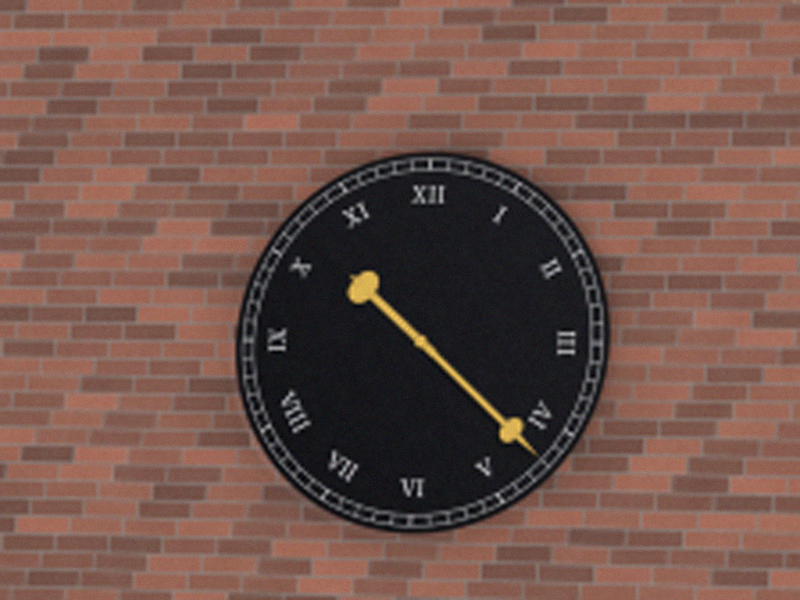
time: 10:22
